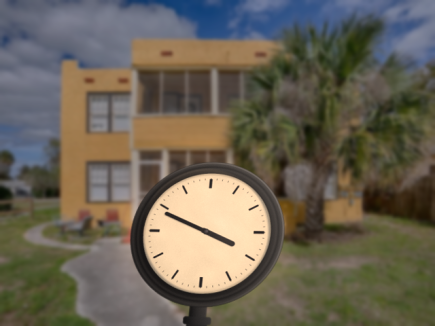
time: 3:49
